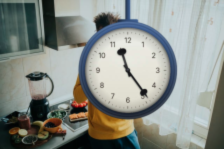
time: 11:24
